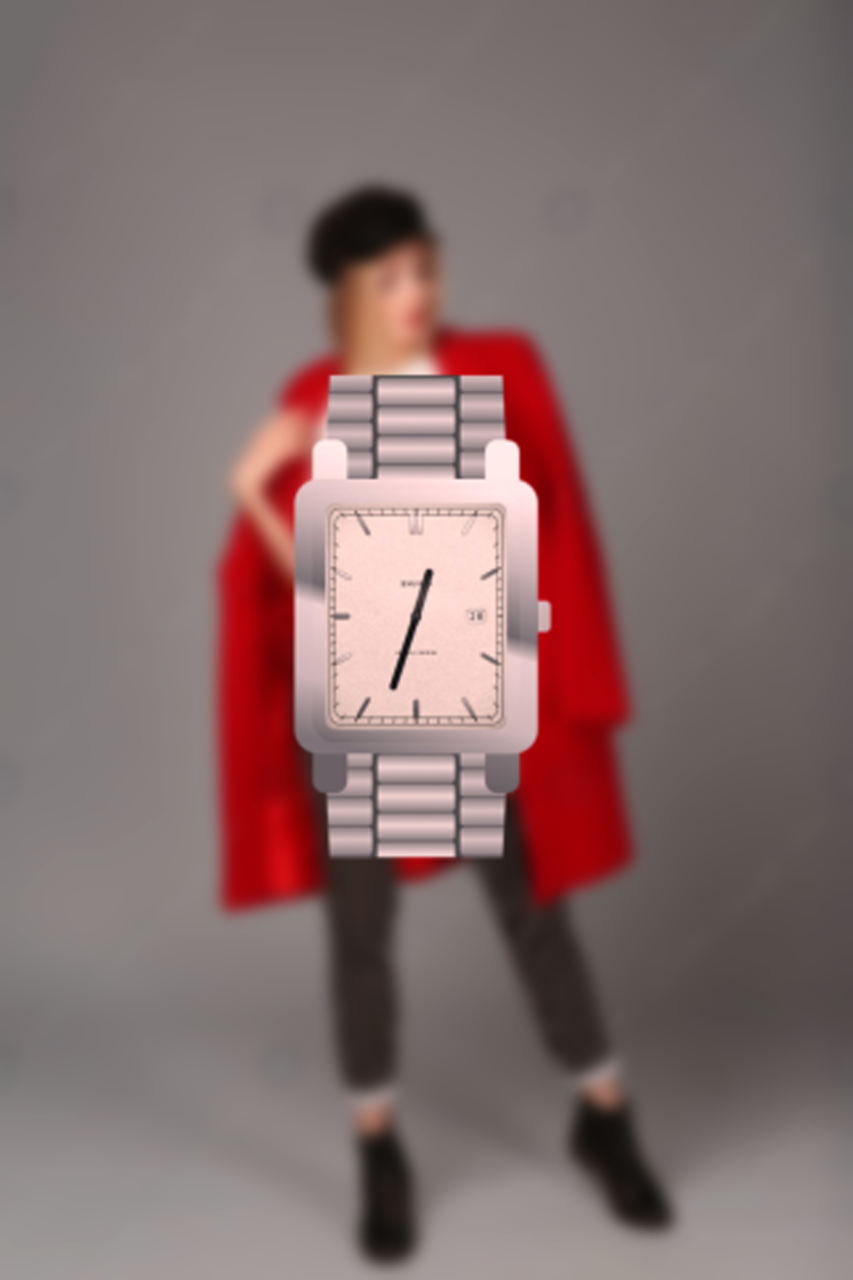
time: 12:33
